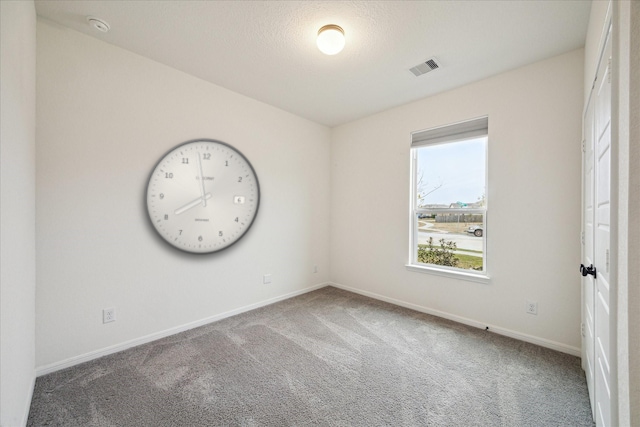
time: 7:58
